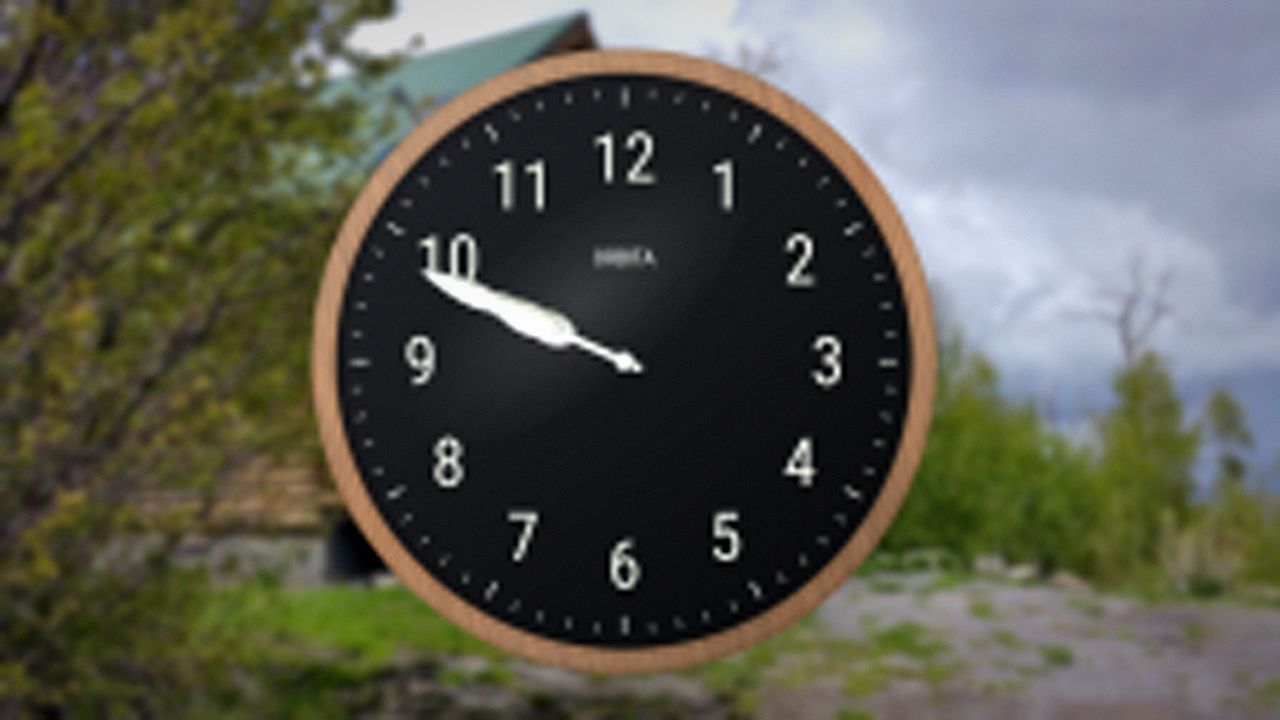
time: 9:49
